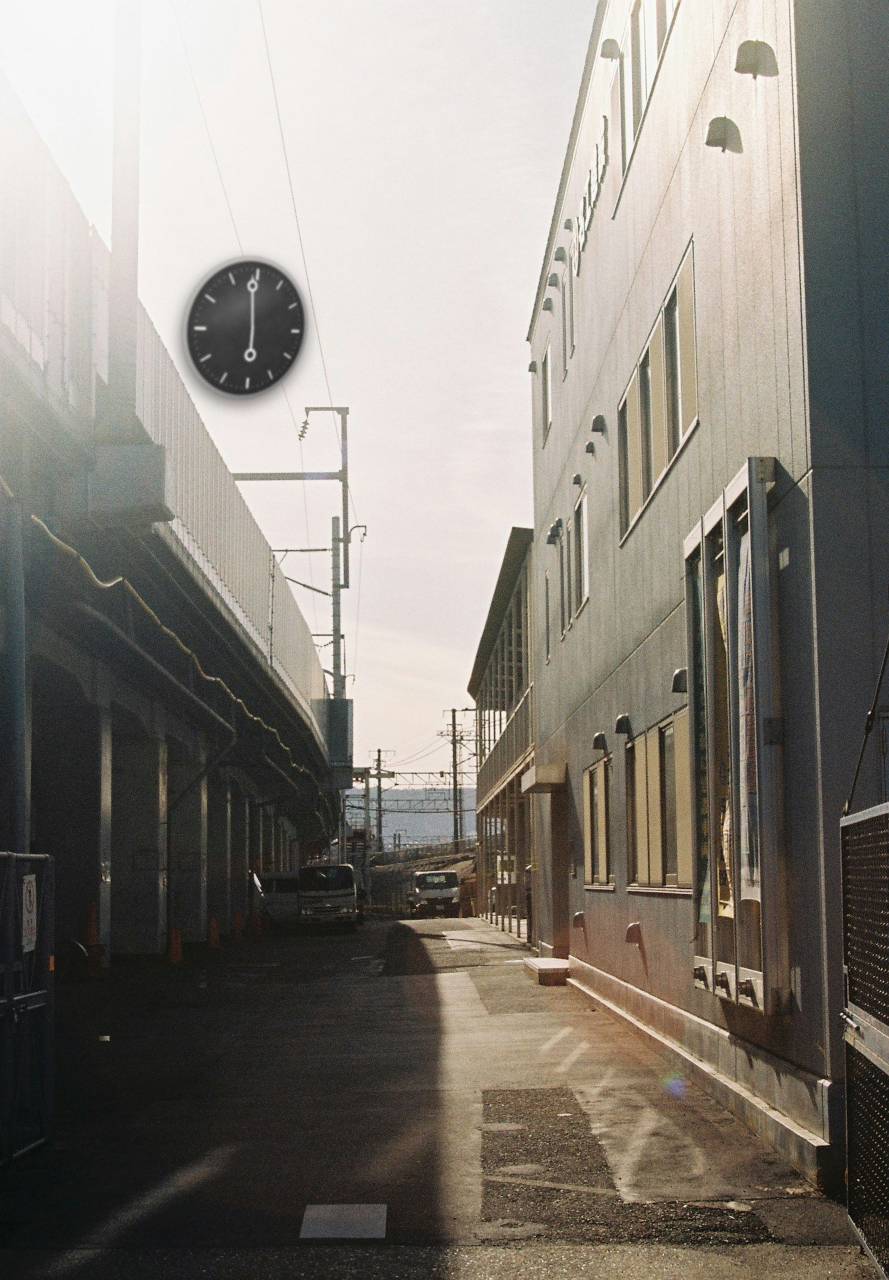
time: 5:59
